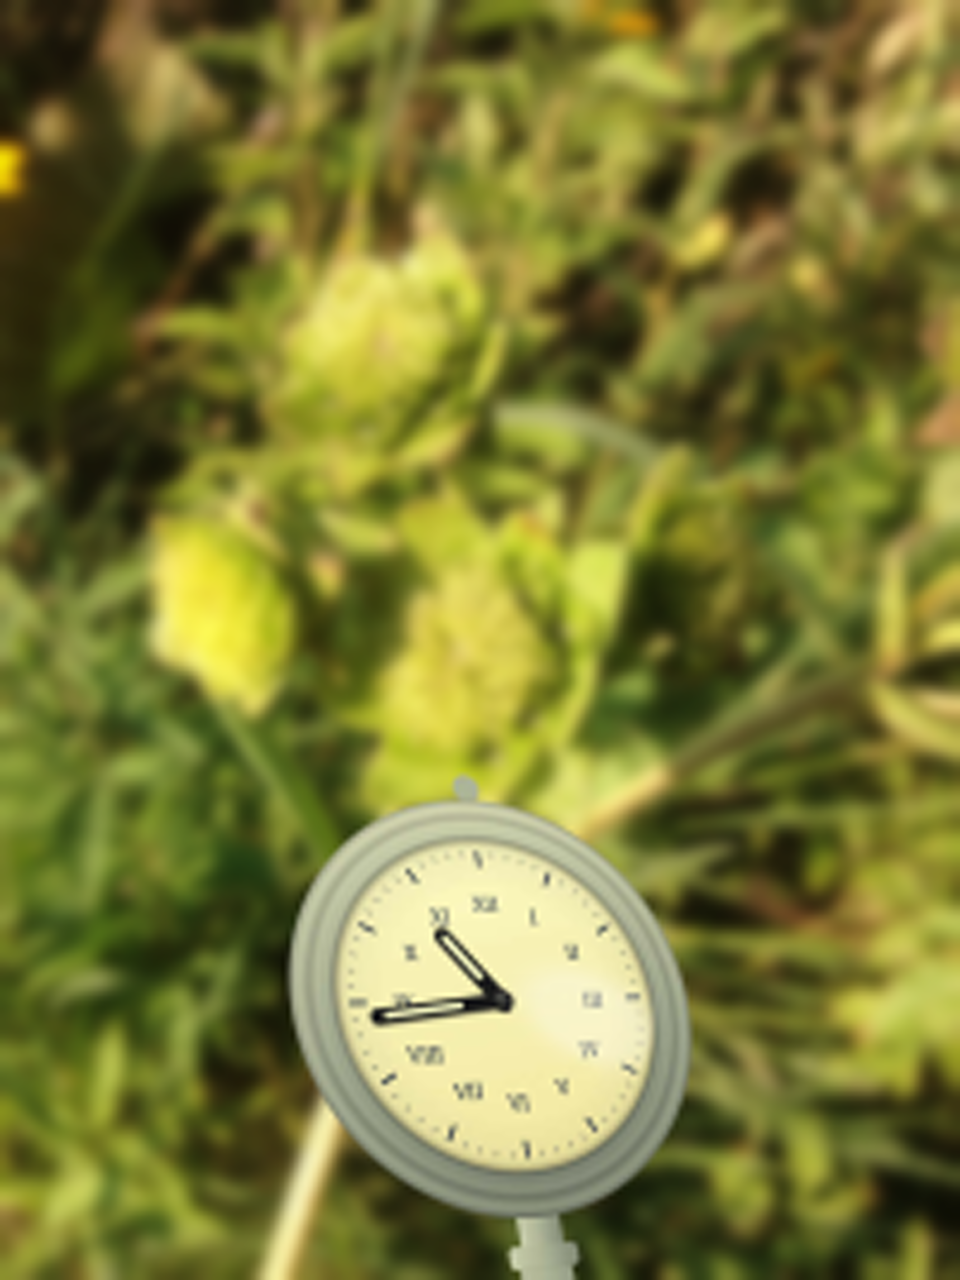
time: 10:44
